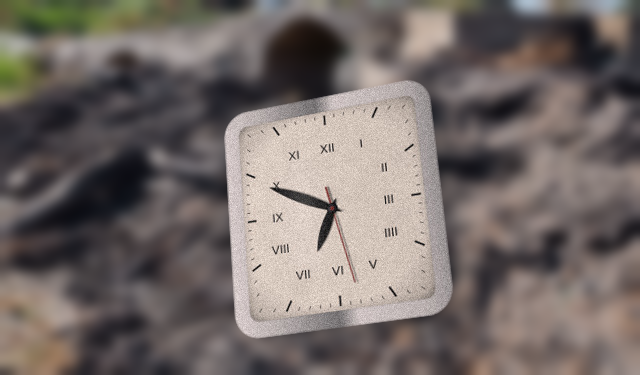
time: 6:49:28
